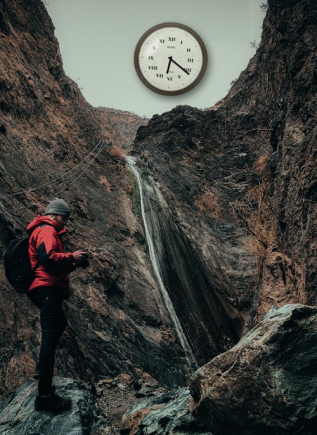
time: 6:21
